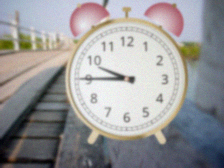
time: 9:45
